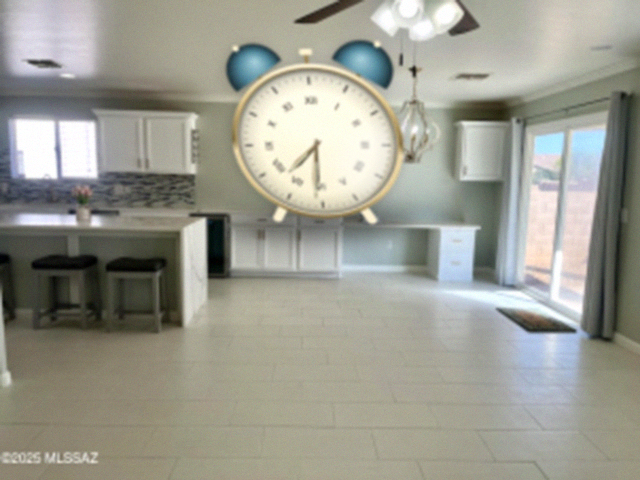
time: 7:31
